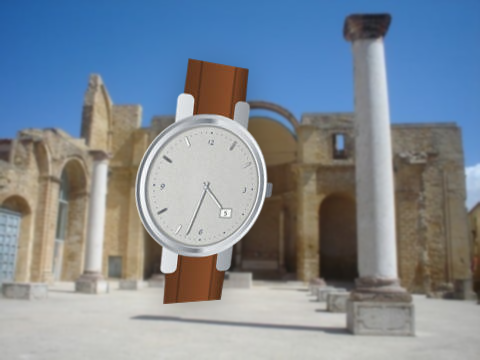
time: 4:33
